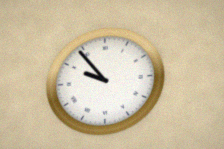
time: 9:54
